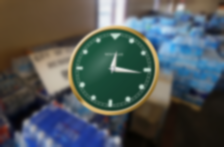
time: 12:16
